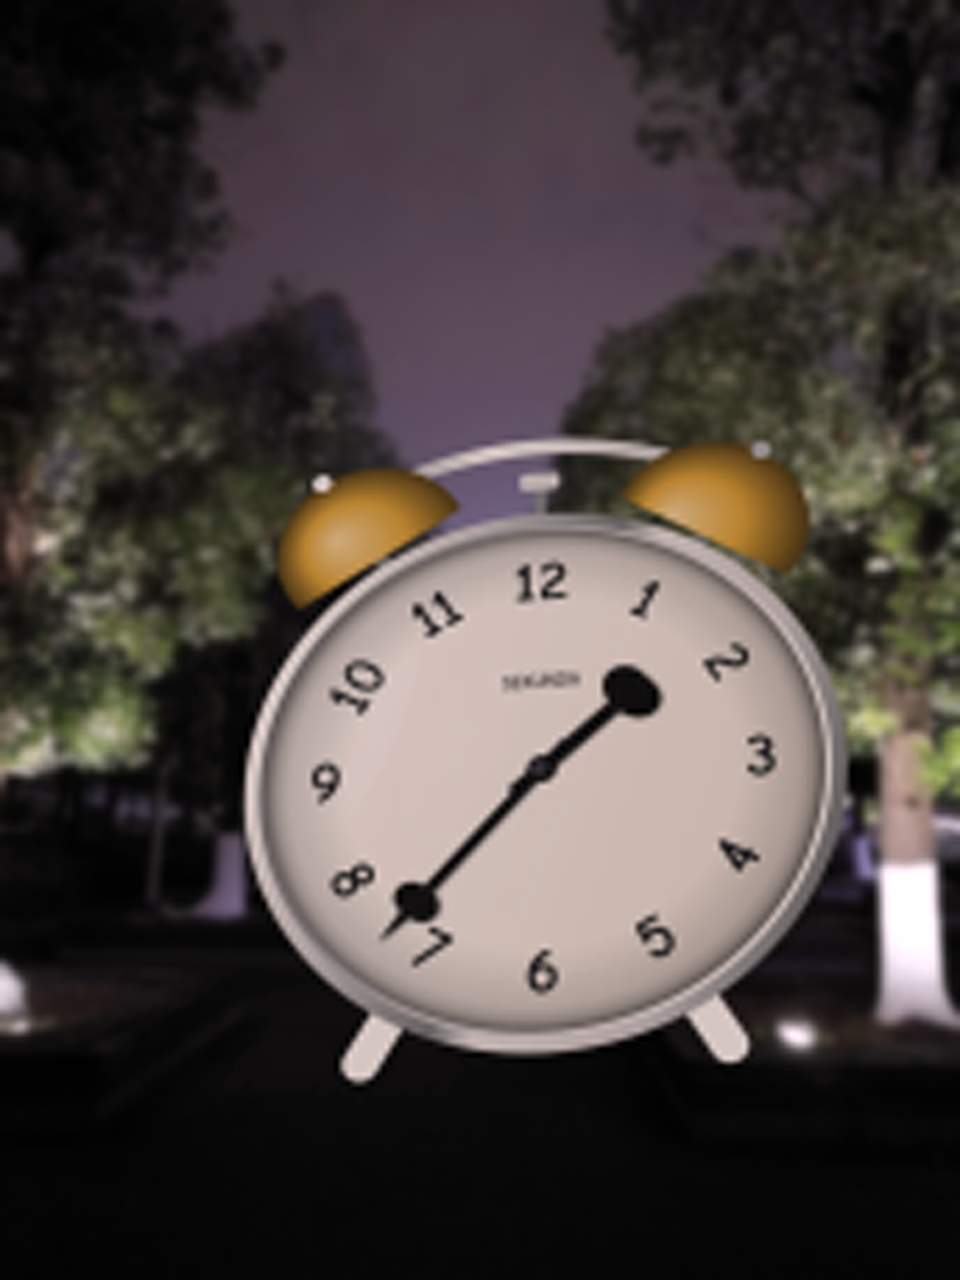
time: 1:37
